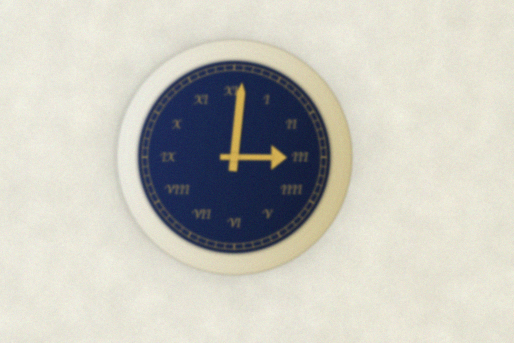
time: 3:01
